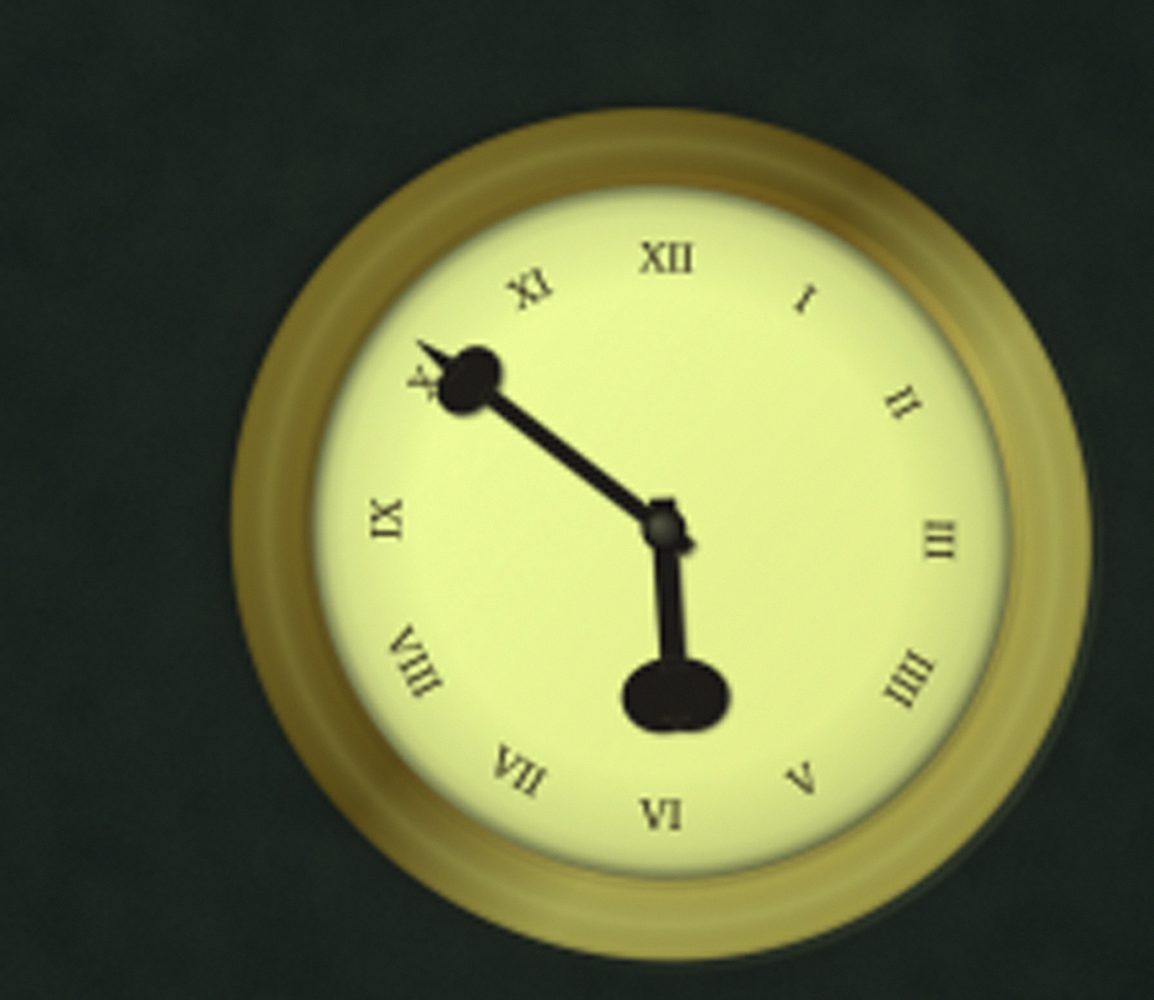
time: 5:51
